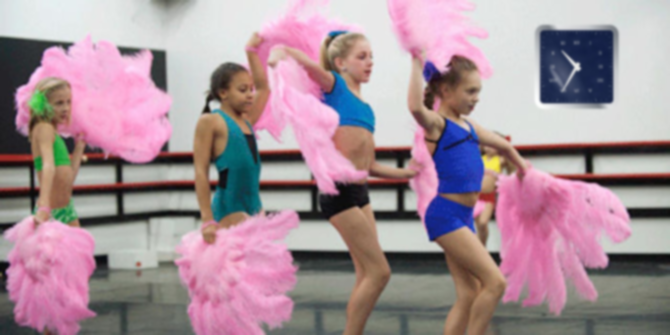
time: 10:35
